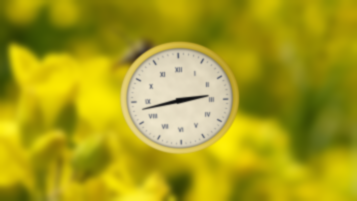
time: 2:43
